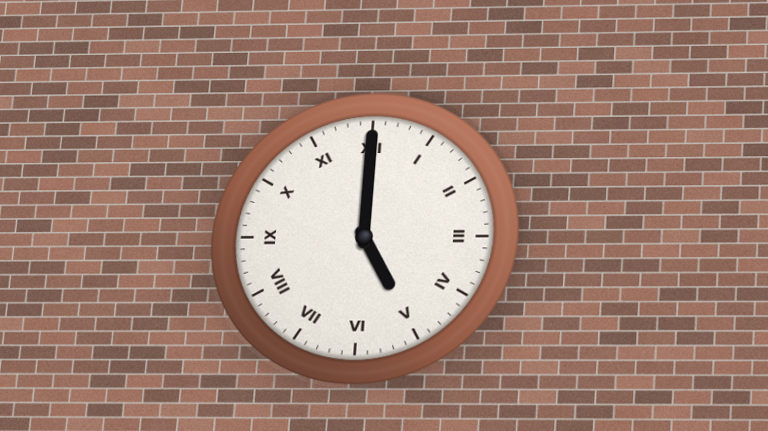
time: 5:00
